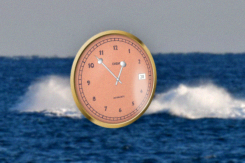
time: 12:53
